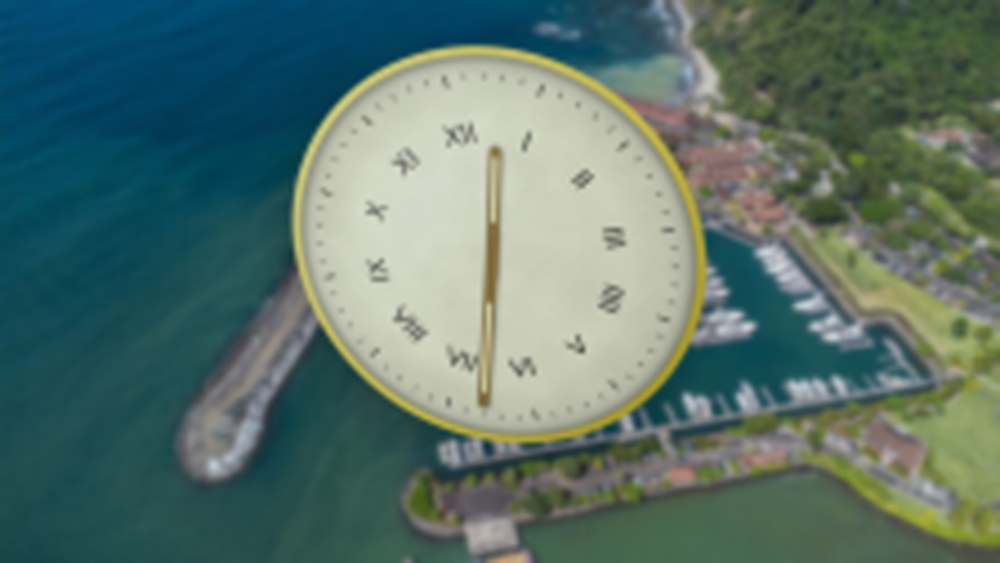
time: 12:33
